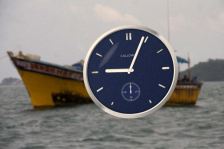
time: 9:04
